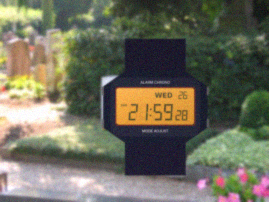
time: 21:59:28
